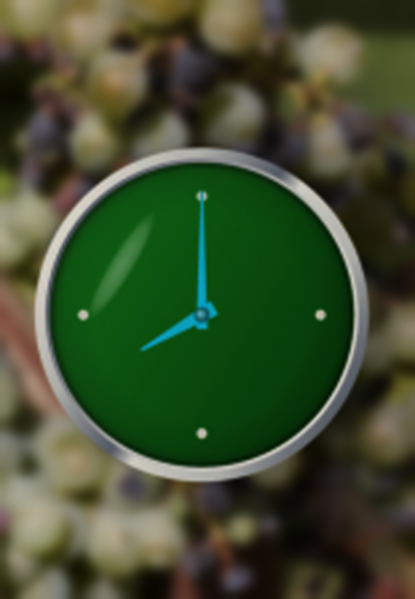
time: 8:00
